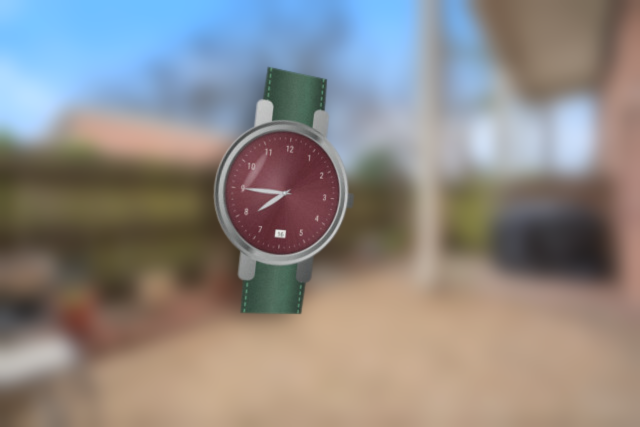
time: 7:45
